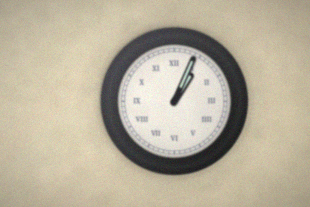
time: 1:04
